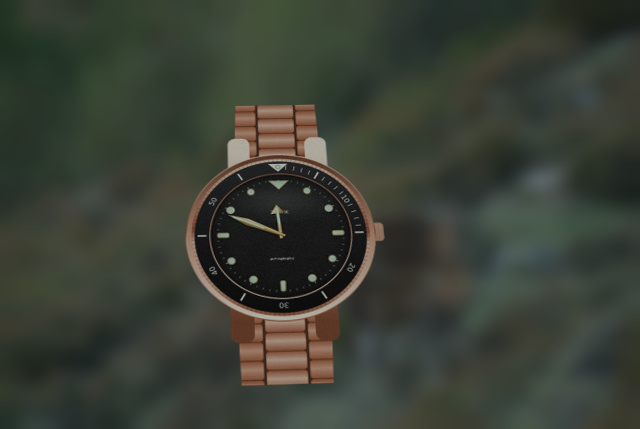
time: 11:49
